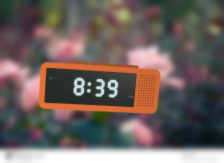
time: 8:39
